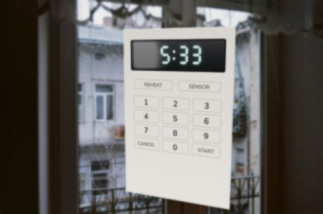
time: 5:33
